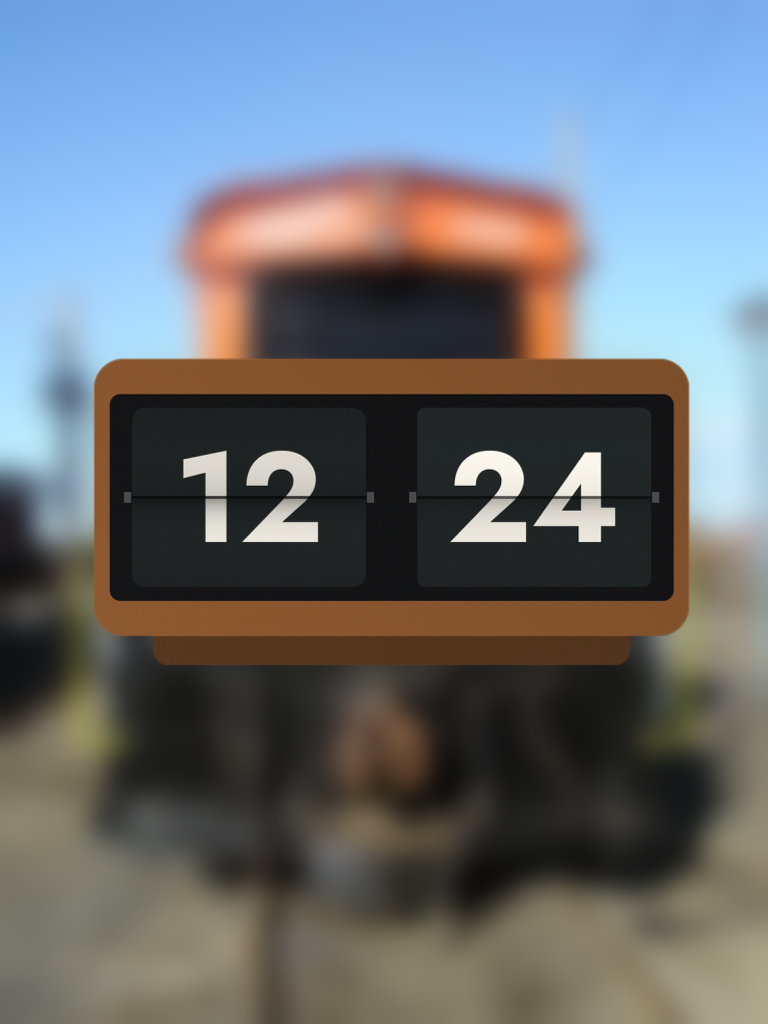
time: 12:24
